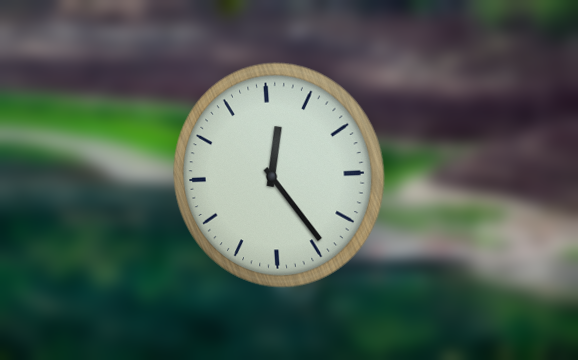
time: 12:24
